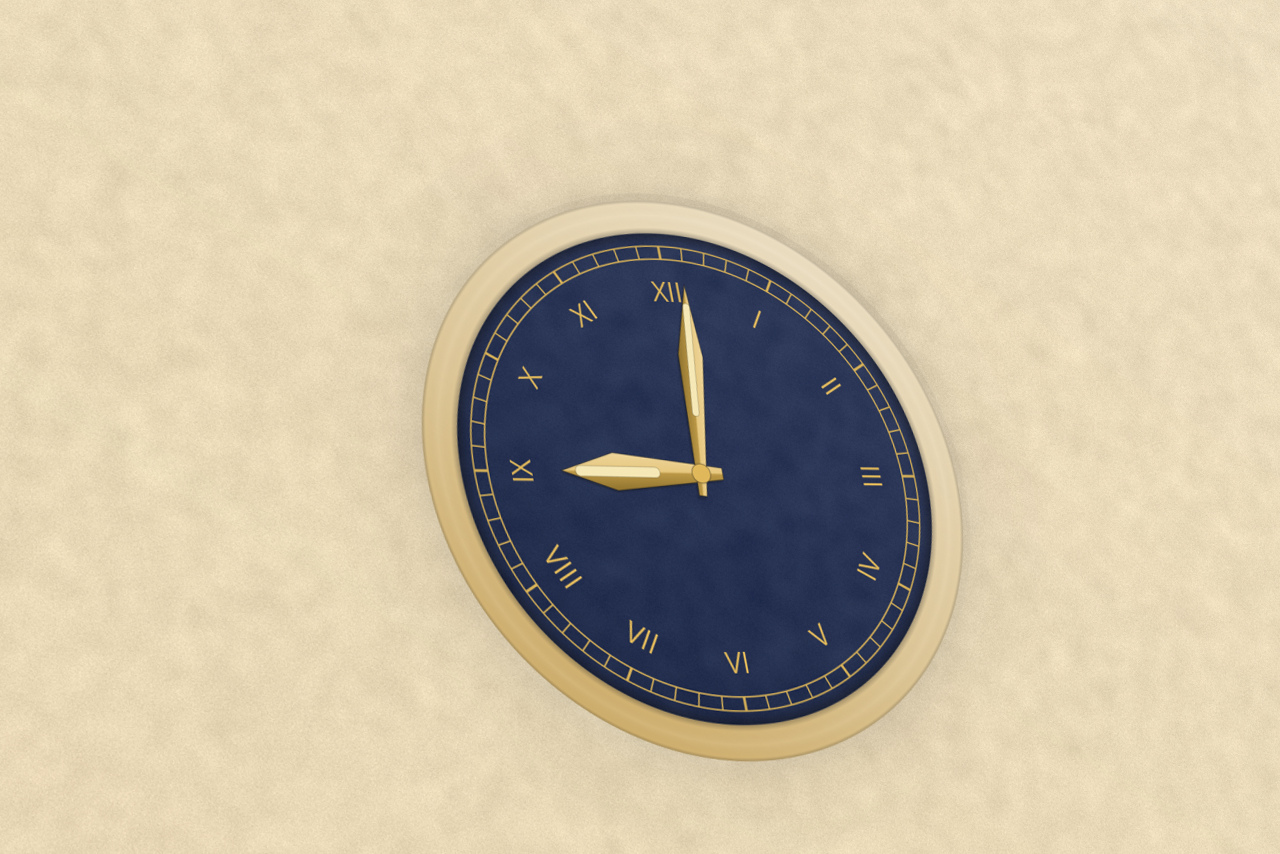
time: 9:01
